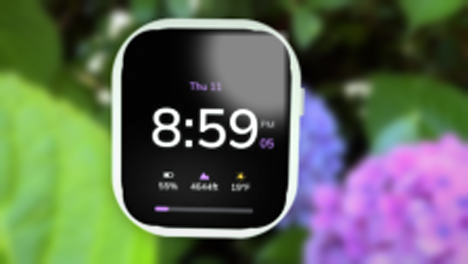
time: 8:59
